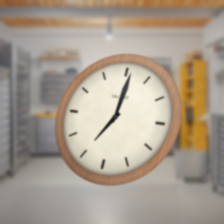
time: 7:01
